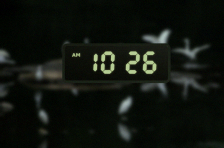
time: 10:26
